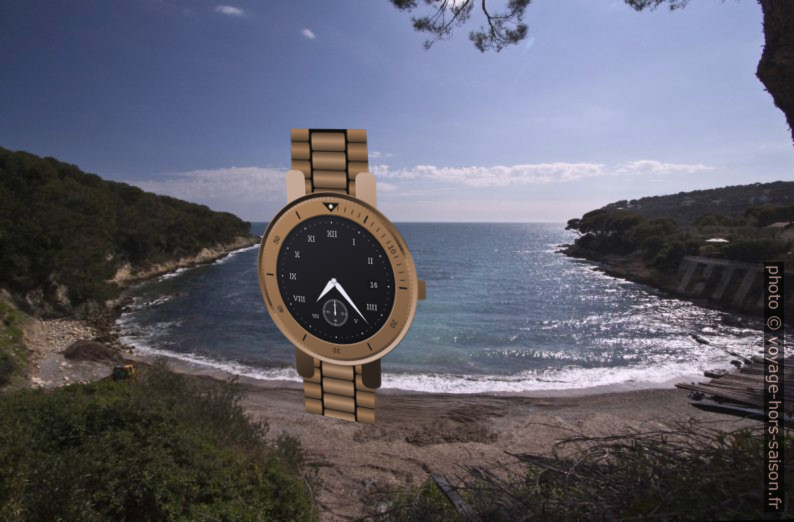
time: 7:23
